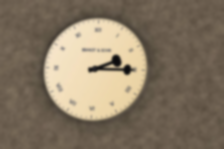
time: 2:15
